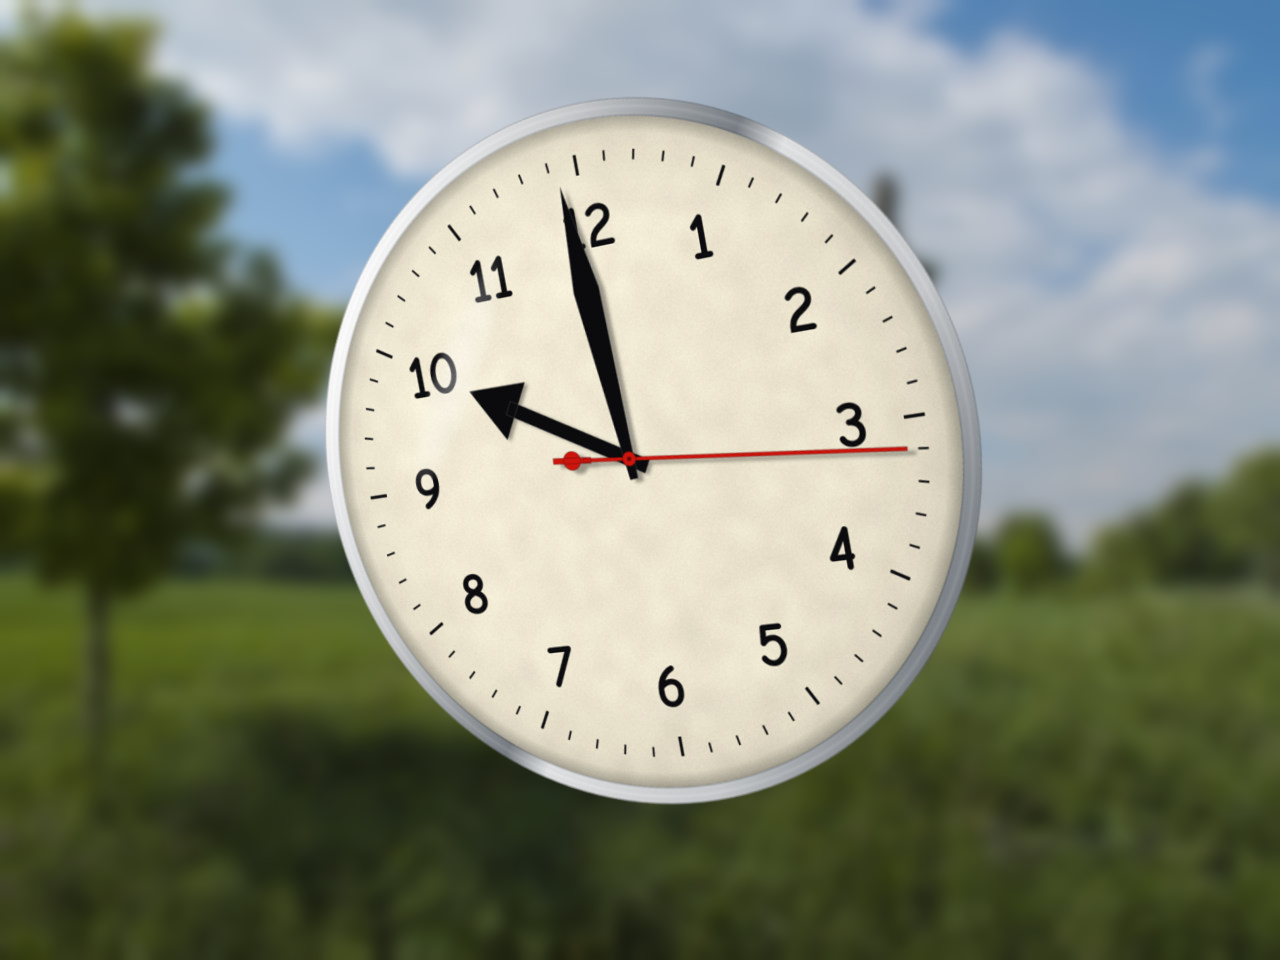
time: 9:59:16
